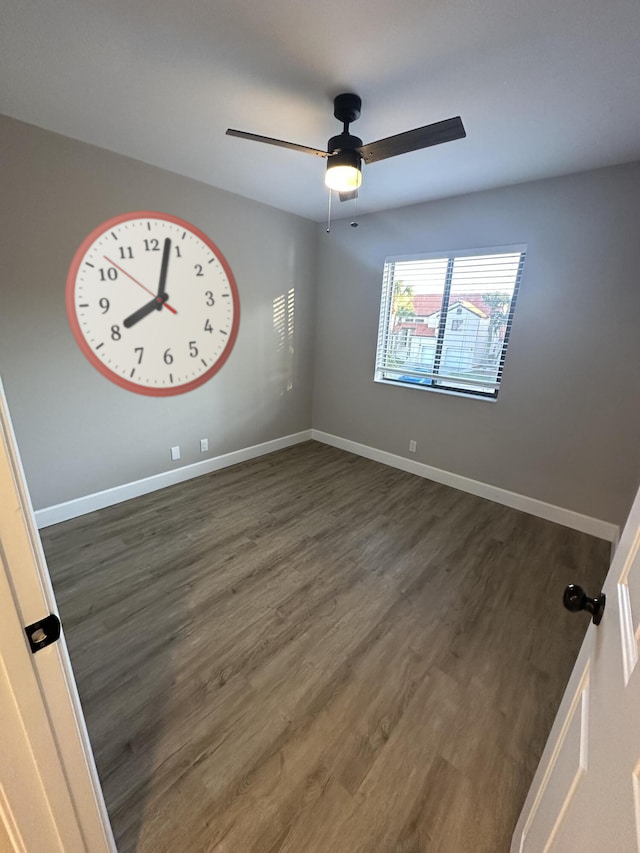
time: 8:02:52
